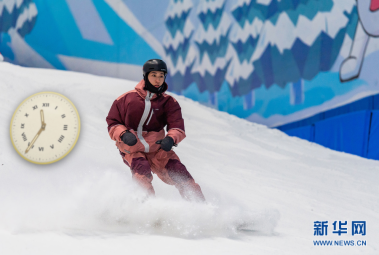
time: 11:35
